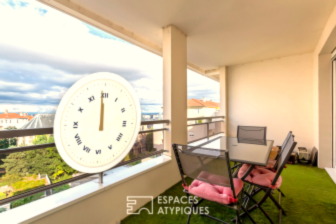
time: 11:59
